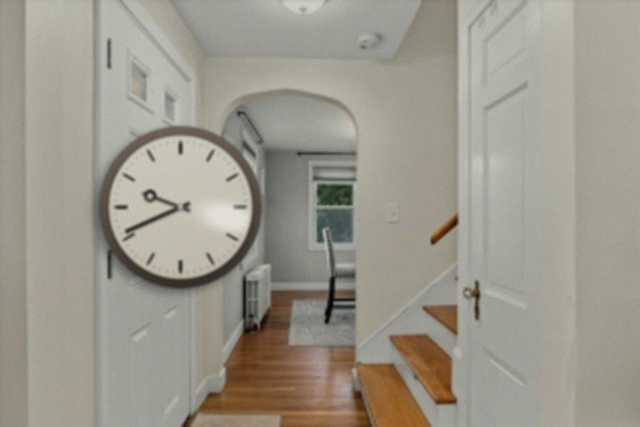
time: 9:41
